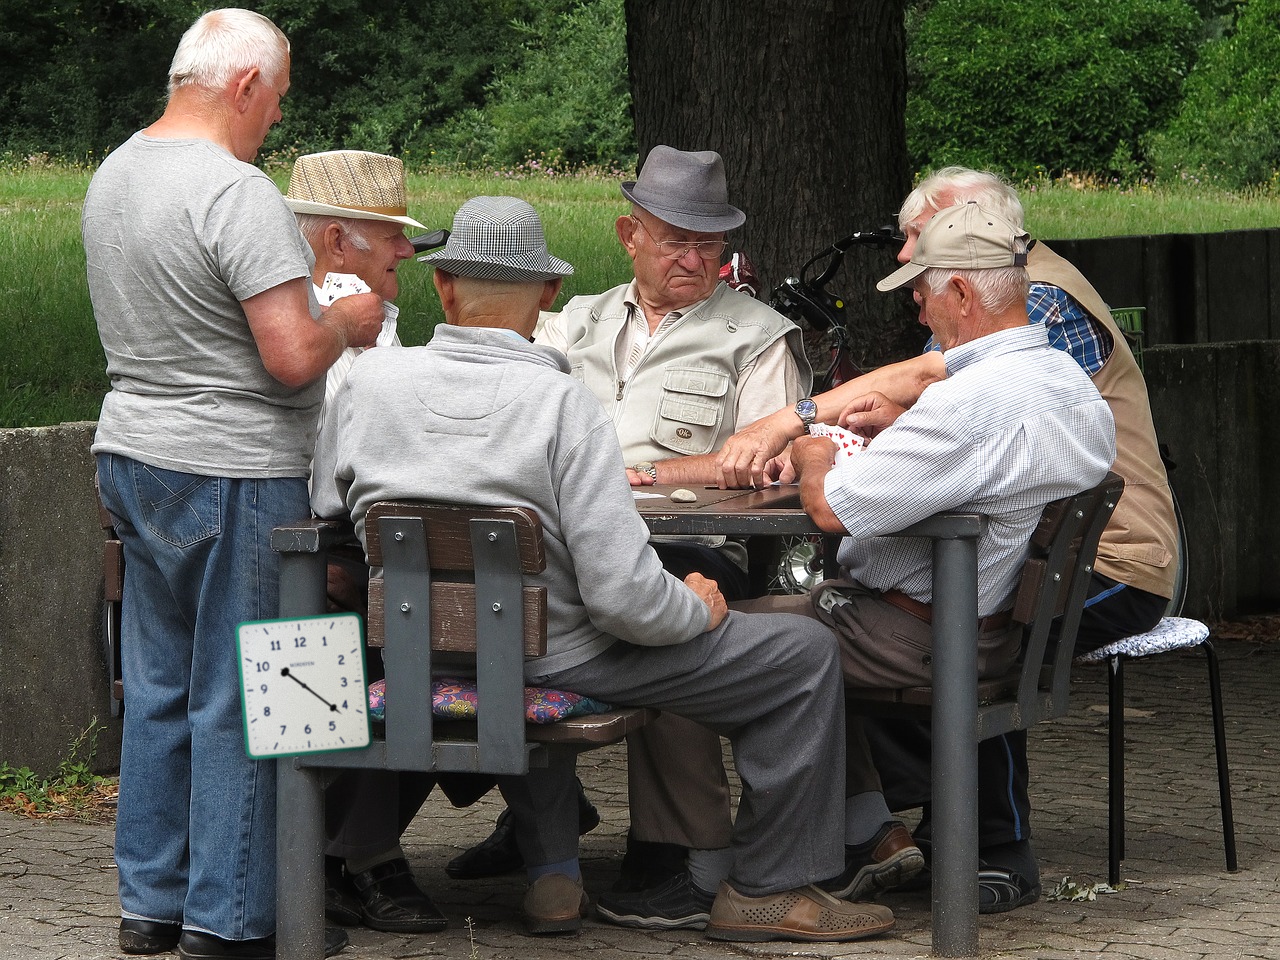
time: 10:22
